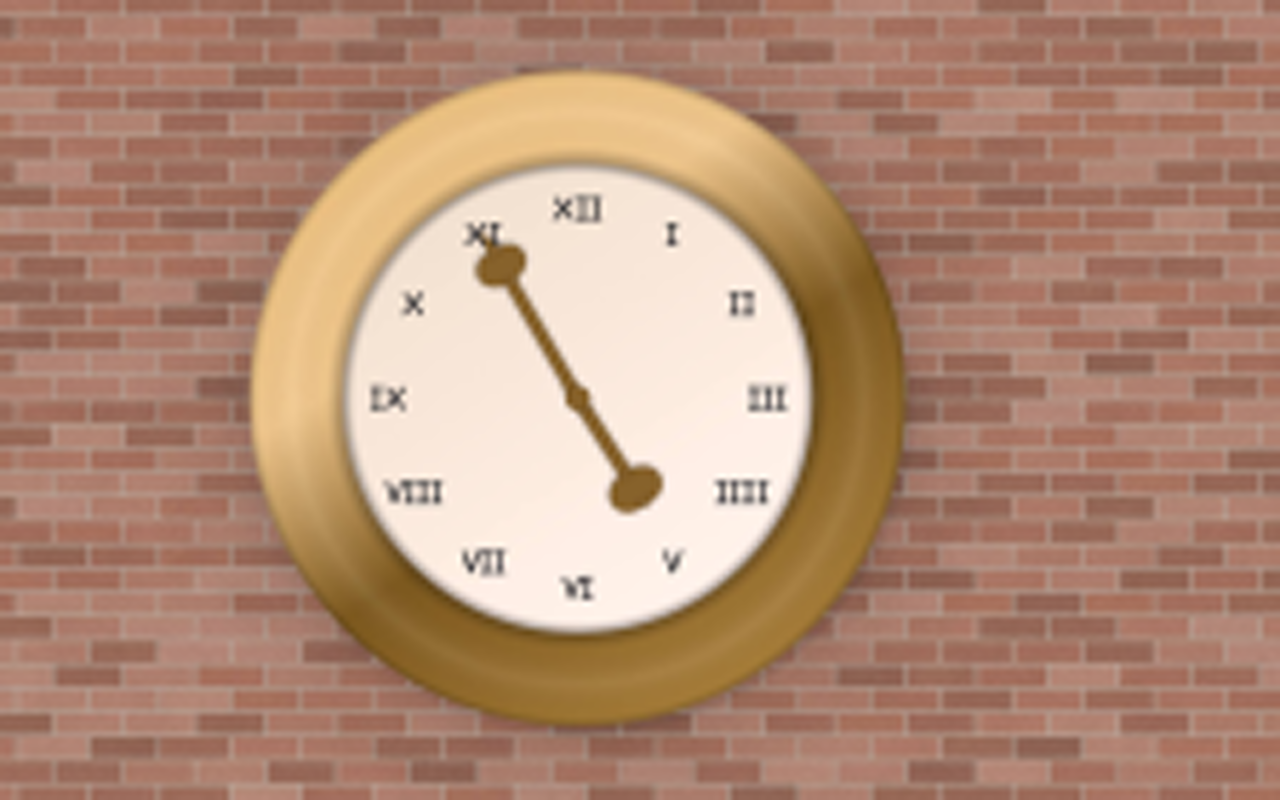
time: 4:55
